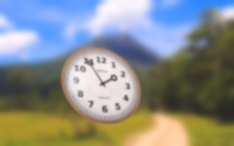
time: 1:55
